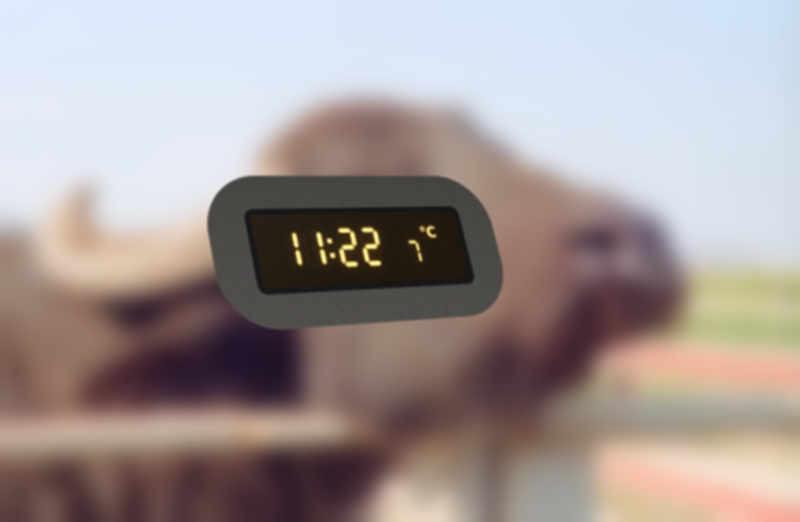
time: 11:22
